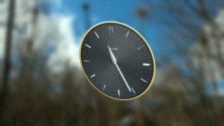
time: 11:26
